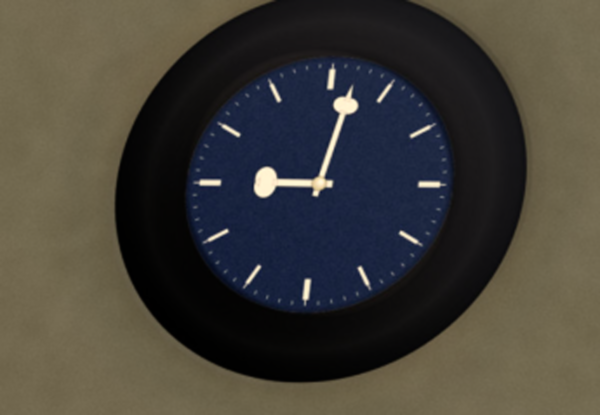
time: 9:02
